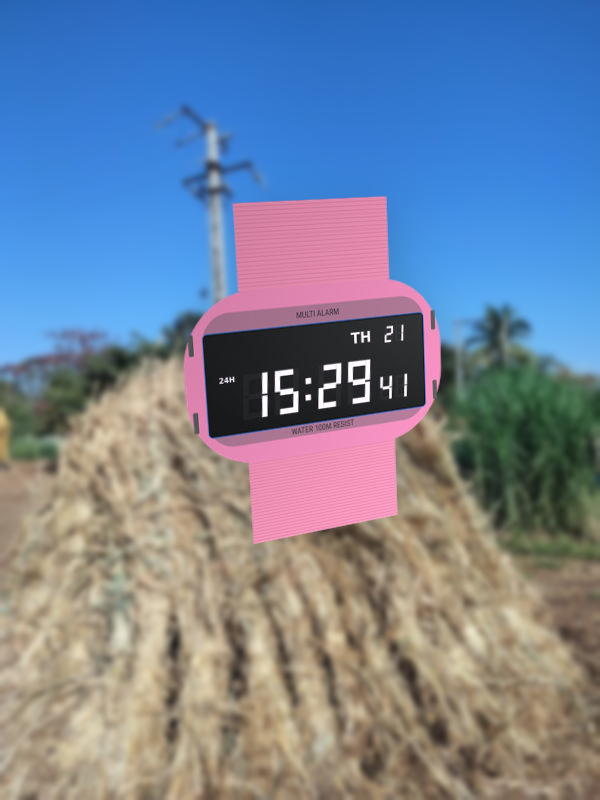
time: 15:29:41
